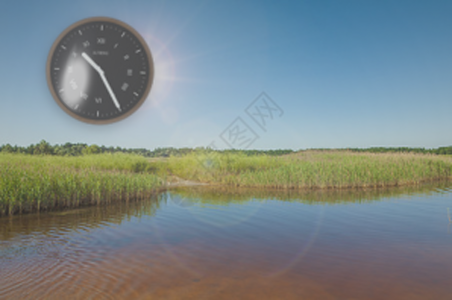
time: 10:25
